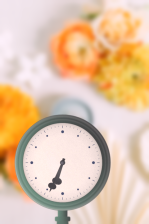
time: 6:34
